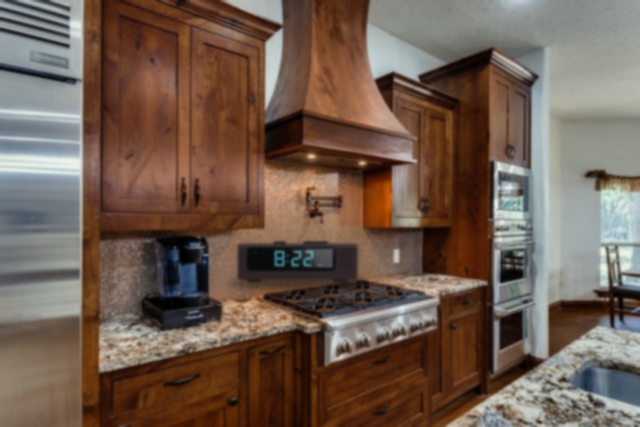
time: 8:22
